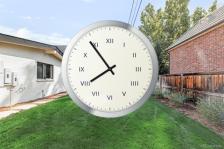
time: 7:54
